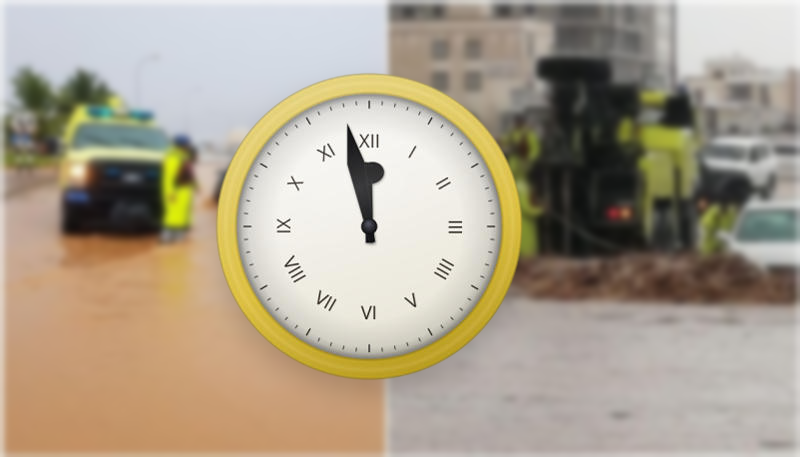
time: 11:58
